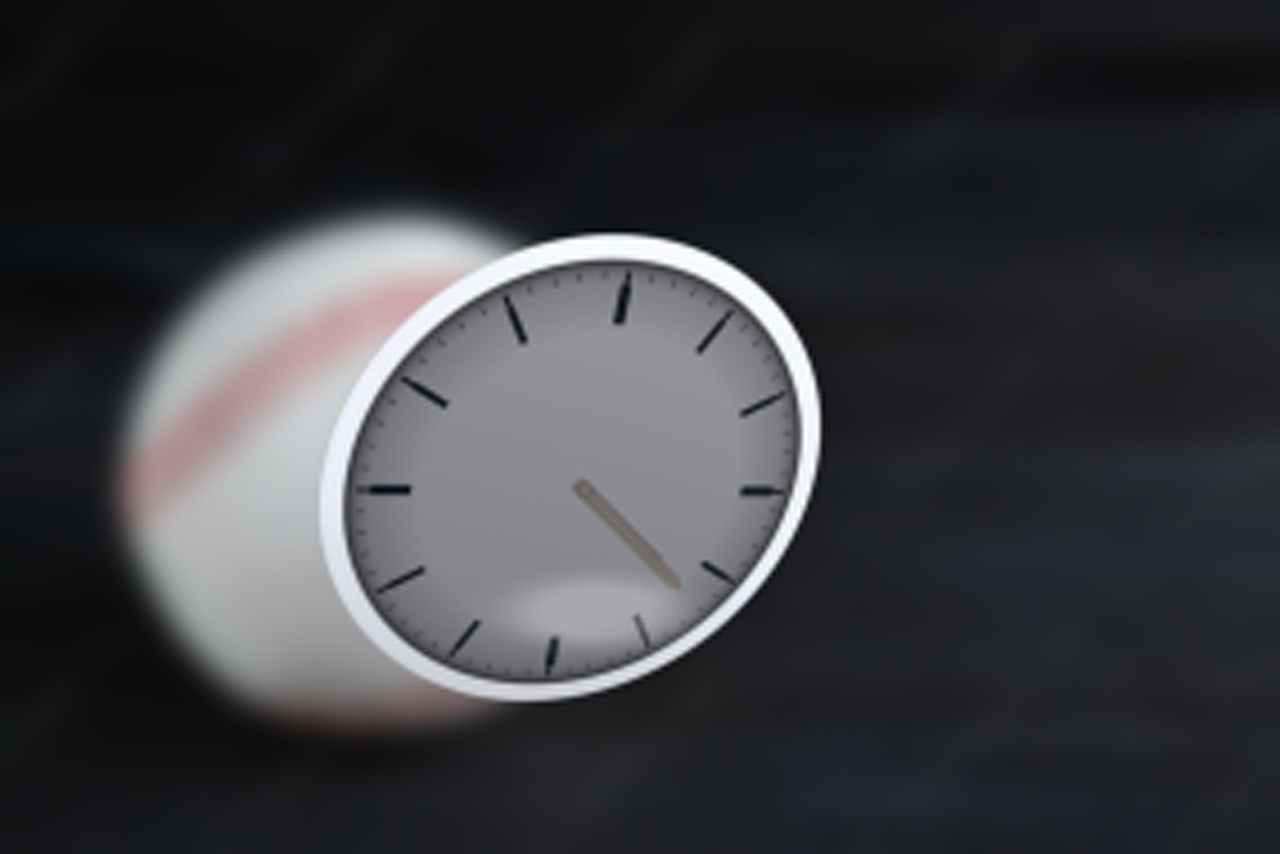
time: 4:22
